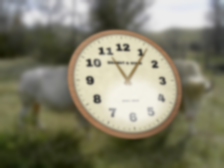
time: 11:06
